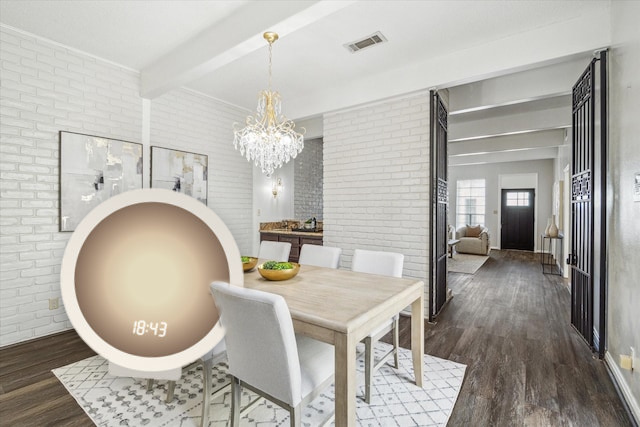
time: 18:43
